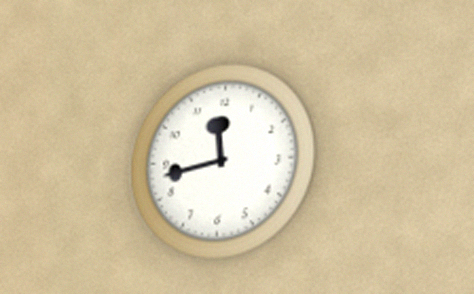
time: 11:43
